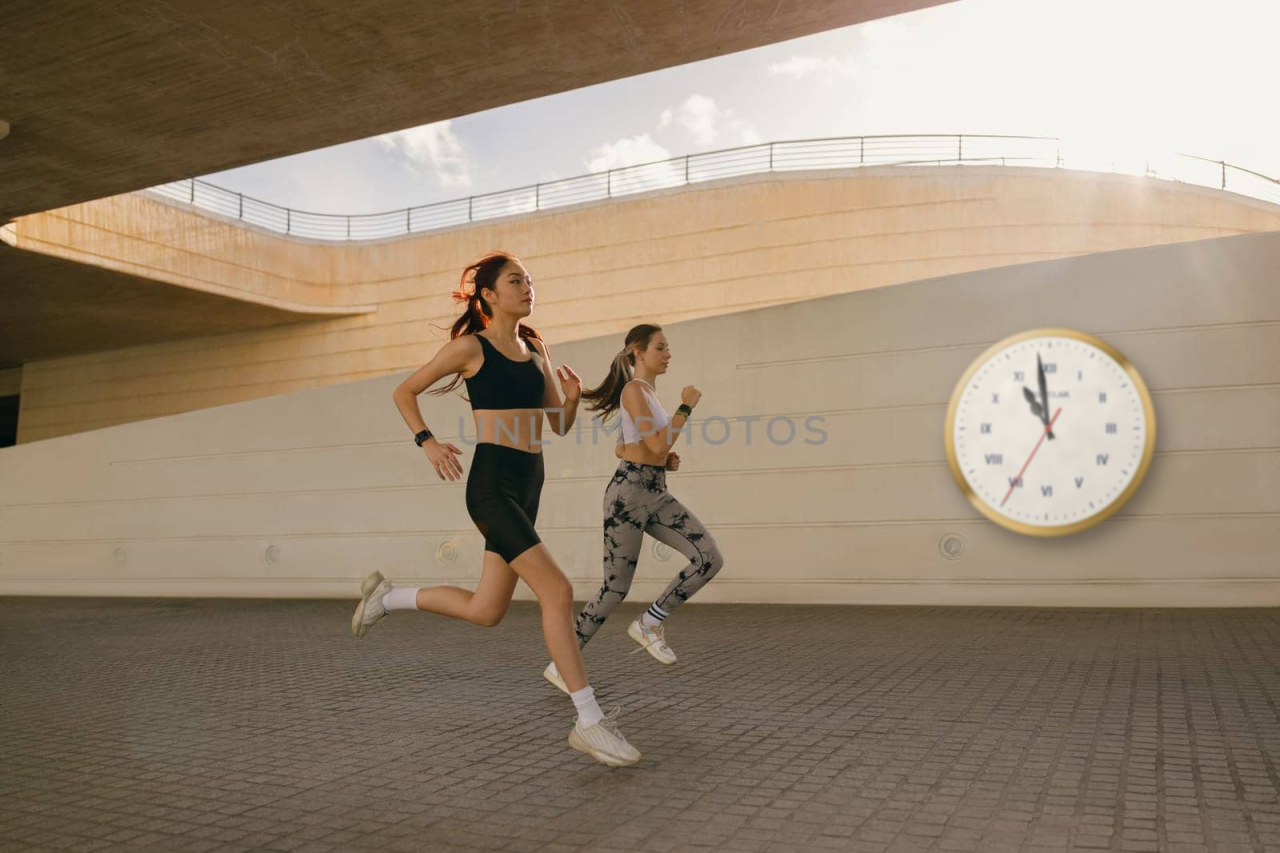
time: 10:58:35
